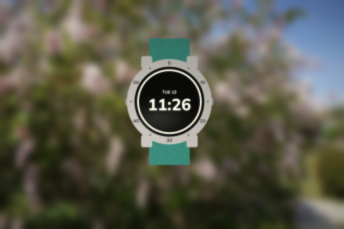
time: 11:26
